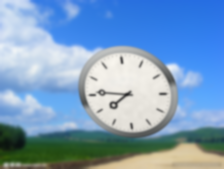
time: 7:46
